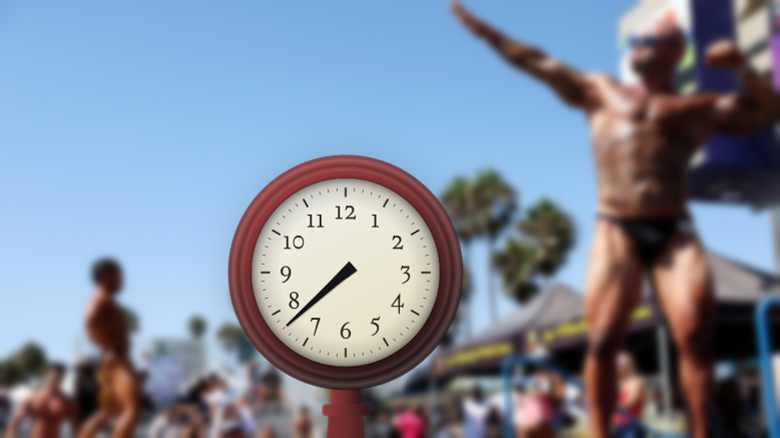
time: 7:38
